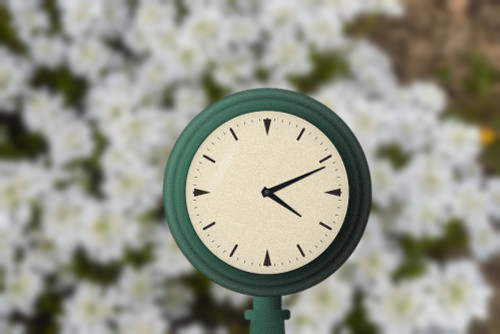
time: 4:11
